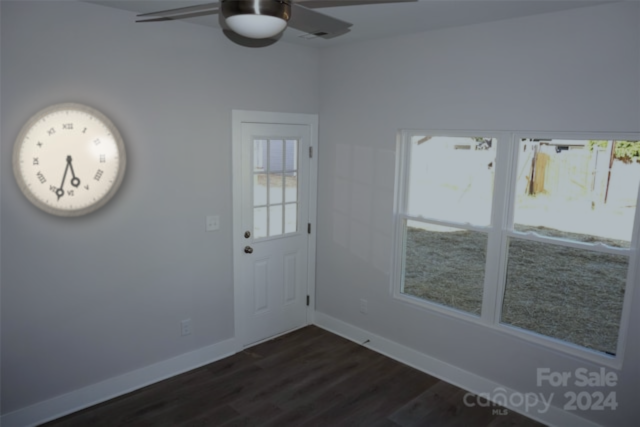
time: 5:33
